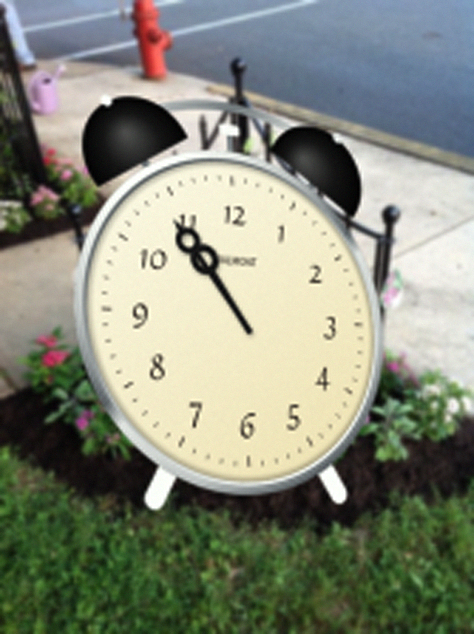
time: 10:54
